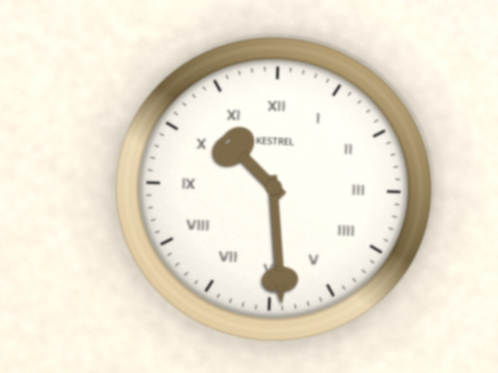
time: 10:29
